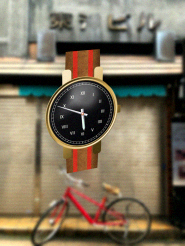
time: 5:49
